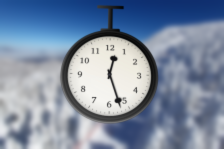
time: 12:27
